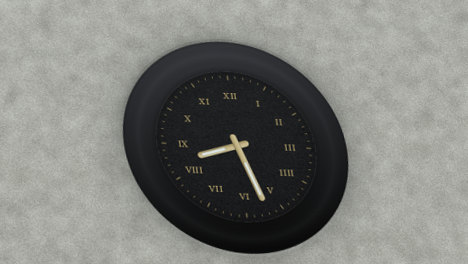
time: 8:27
